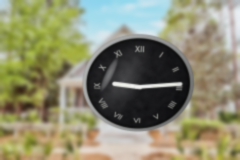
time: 9:14
